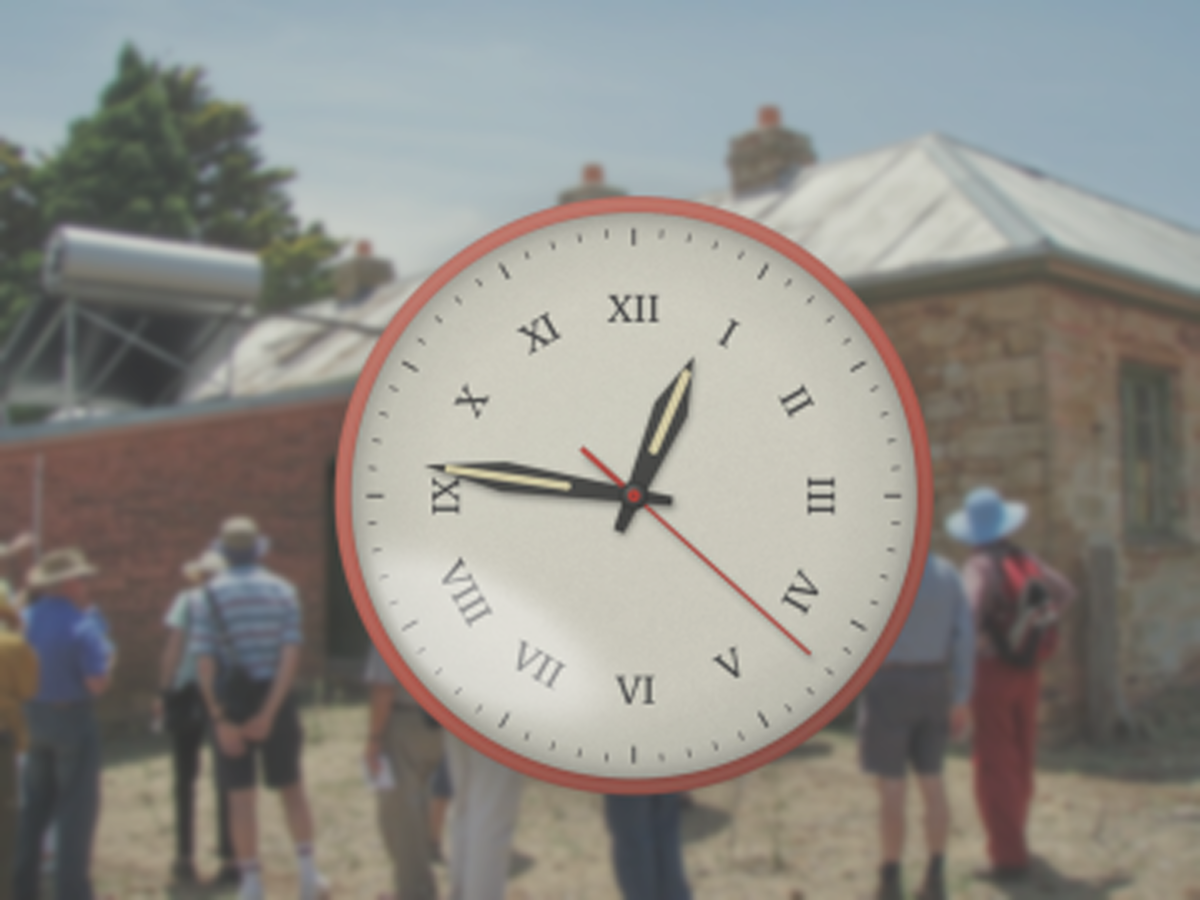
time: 12:46:22
